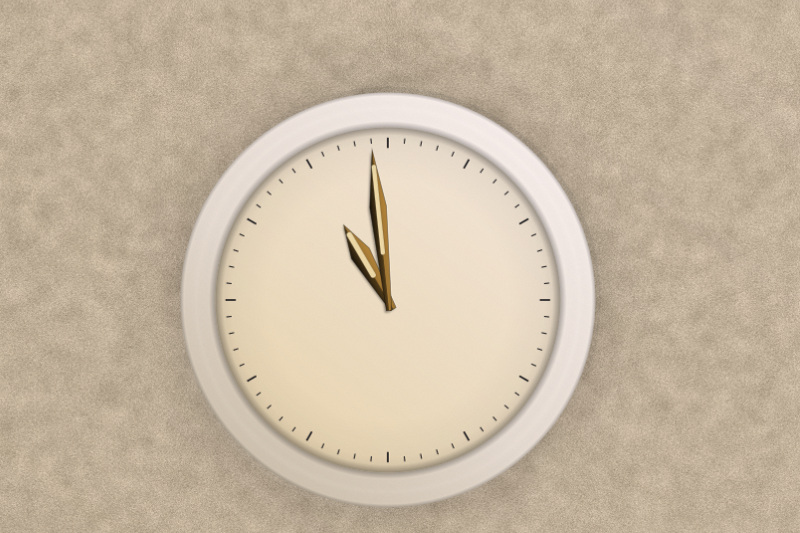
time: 10:59
